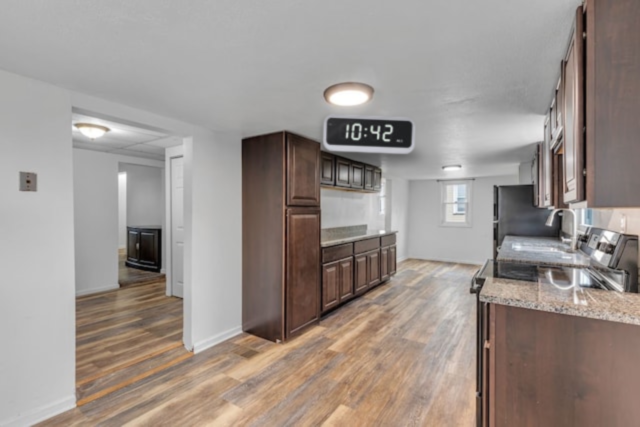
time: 10:42
